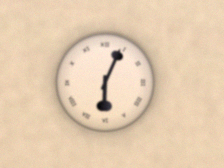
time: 6:04
